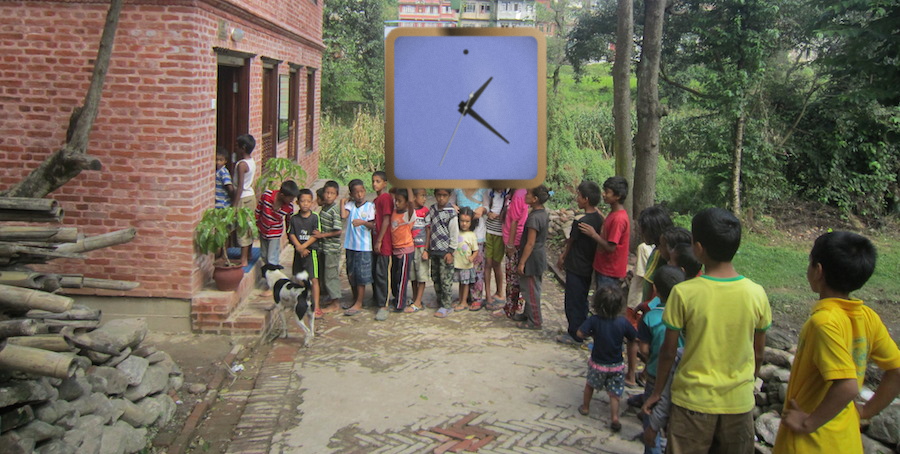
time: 1:21:34
